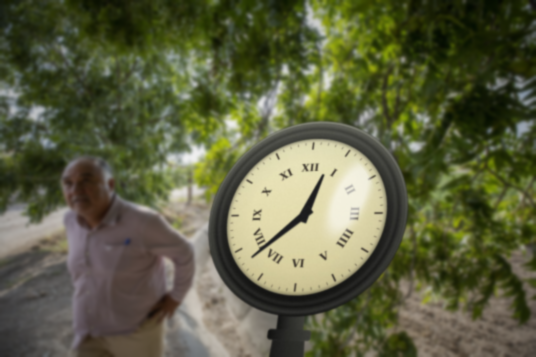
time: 12:38
